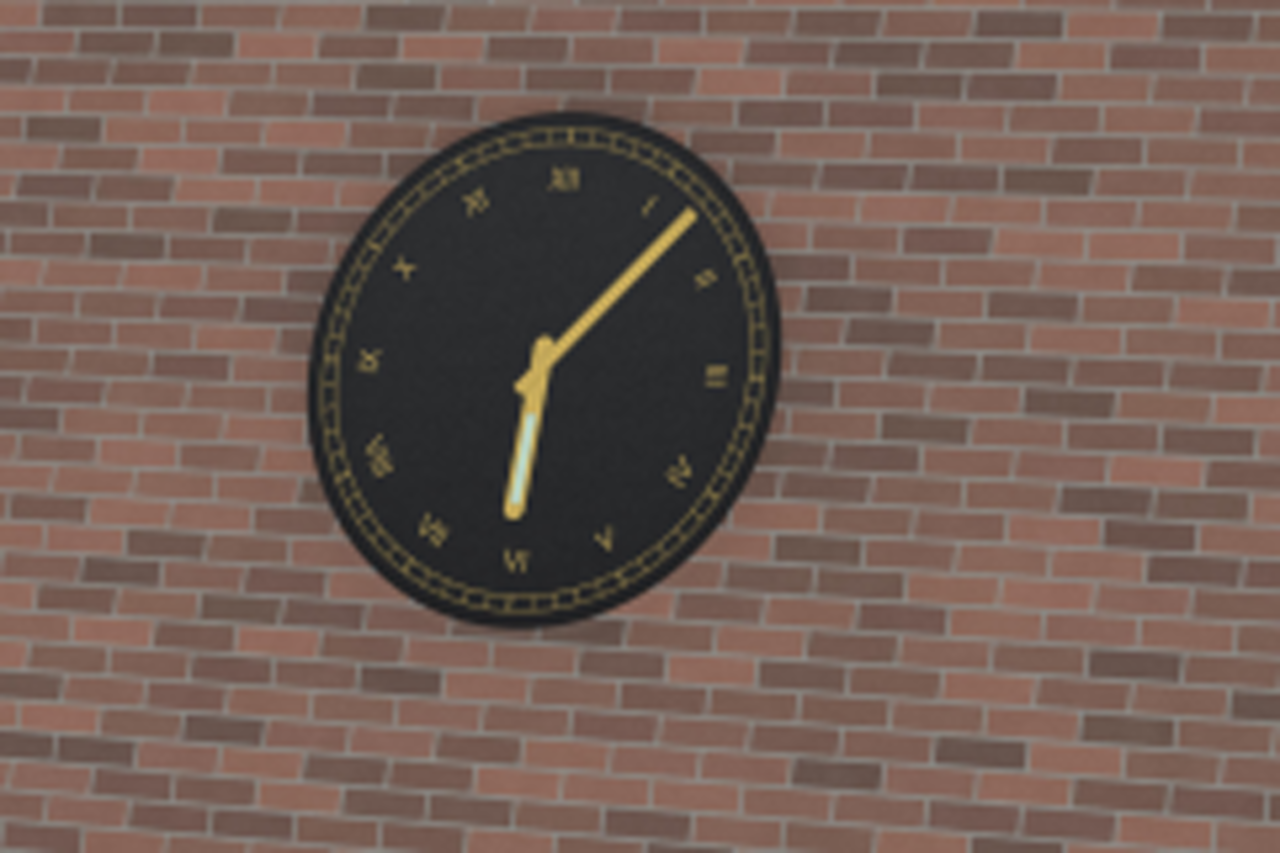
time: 6:07
